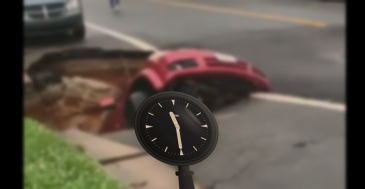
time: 11:30
